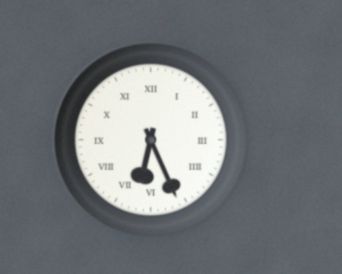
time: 6:26
